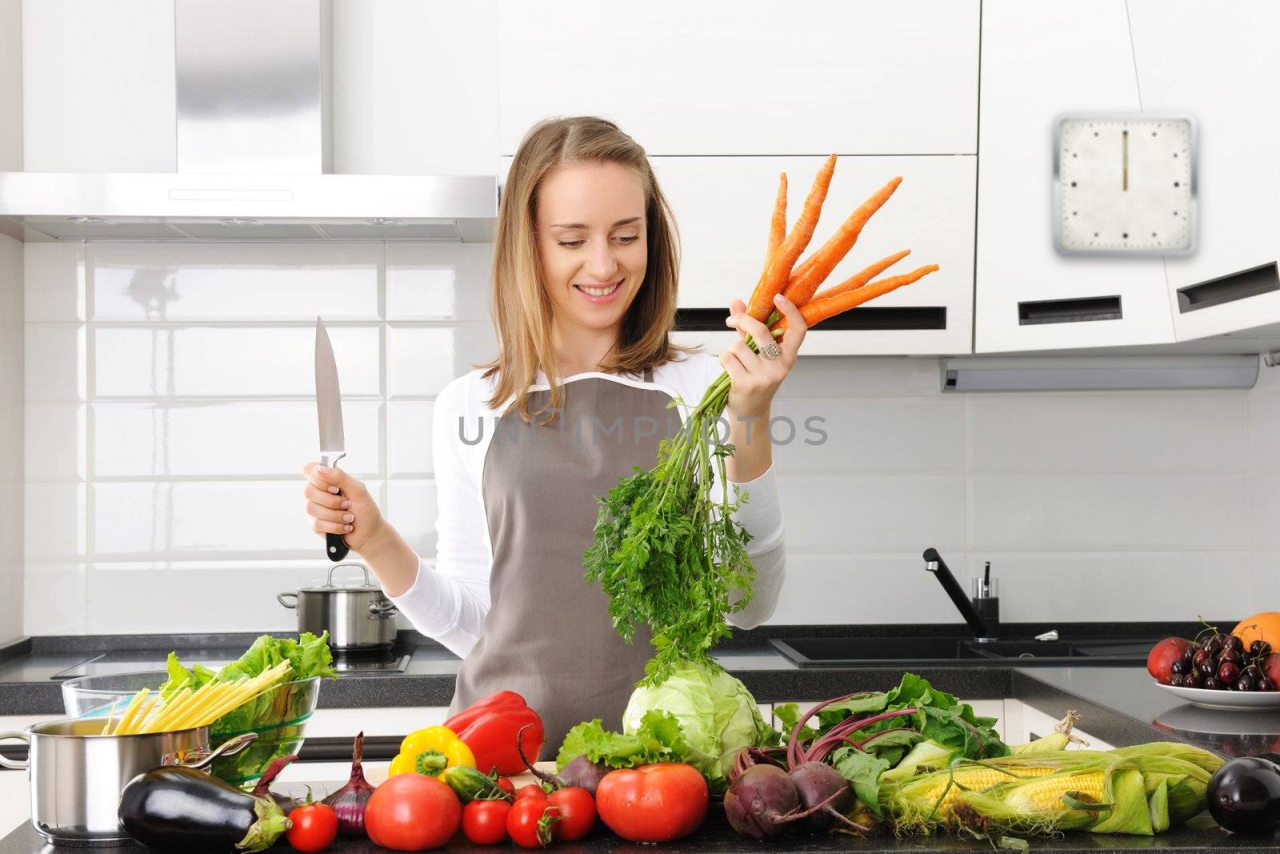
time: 12:00
